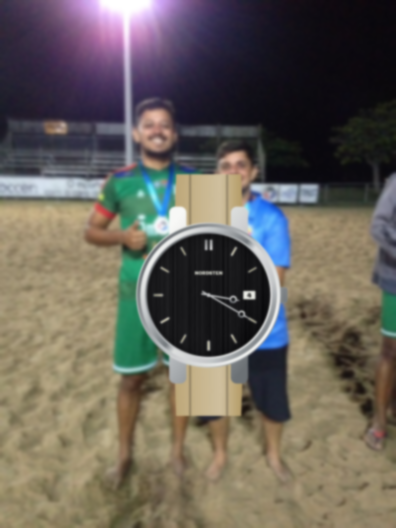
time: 3:20
